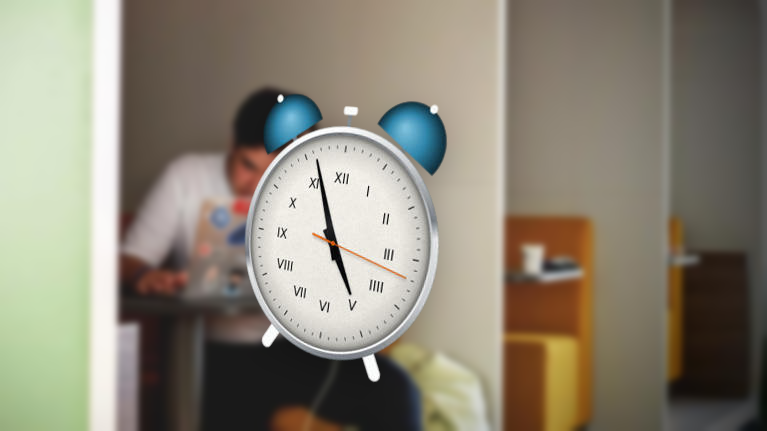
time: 4:56:17
